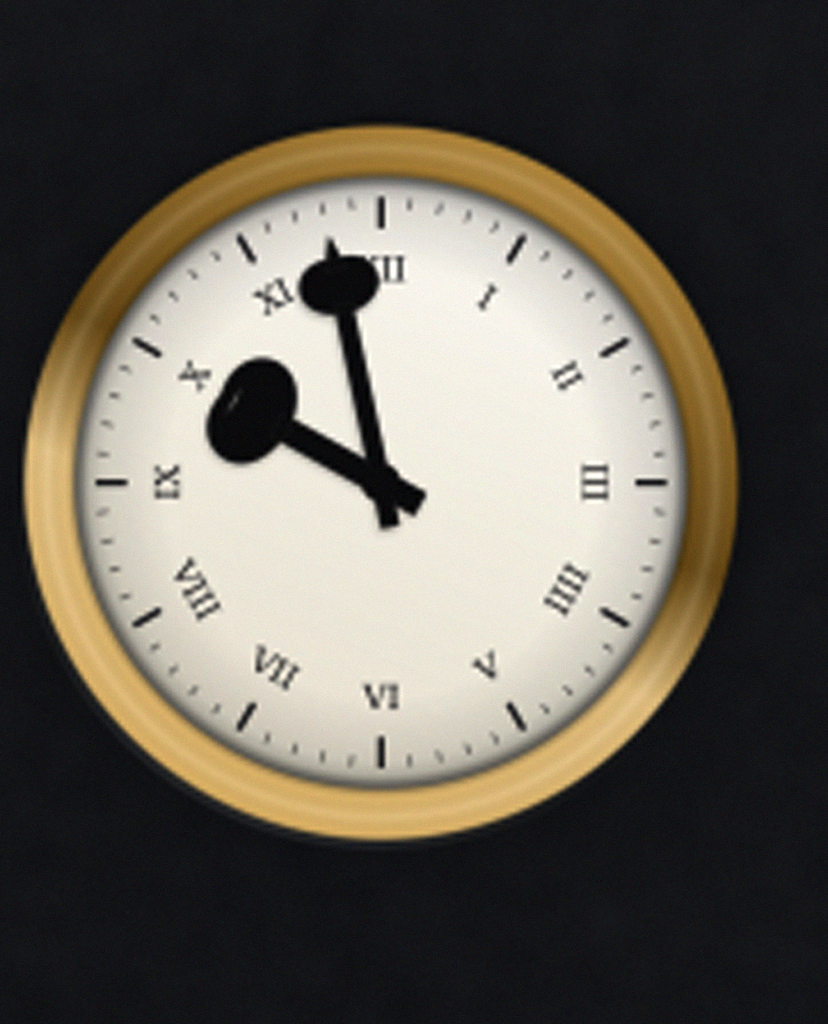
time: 9:58
